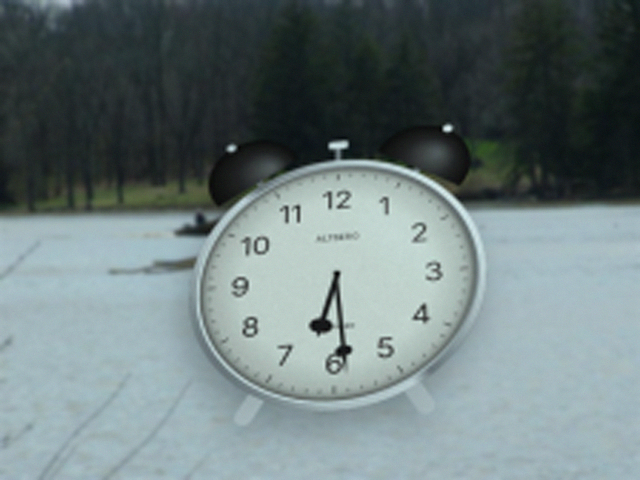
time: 6:29
